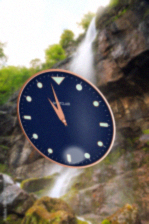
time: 10:58
